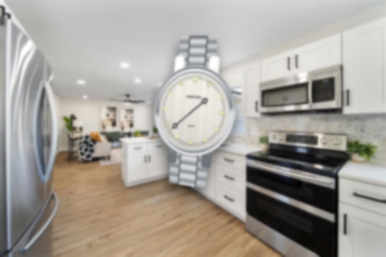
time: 1:38
